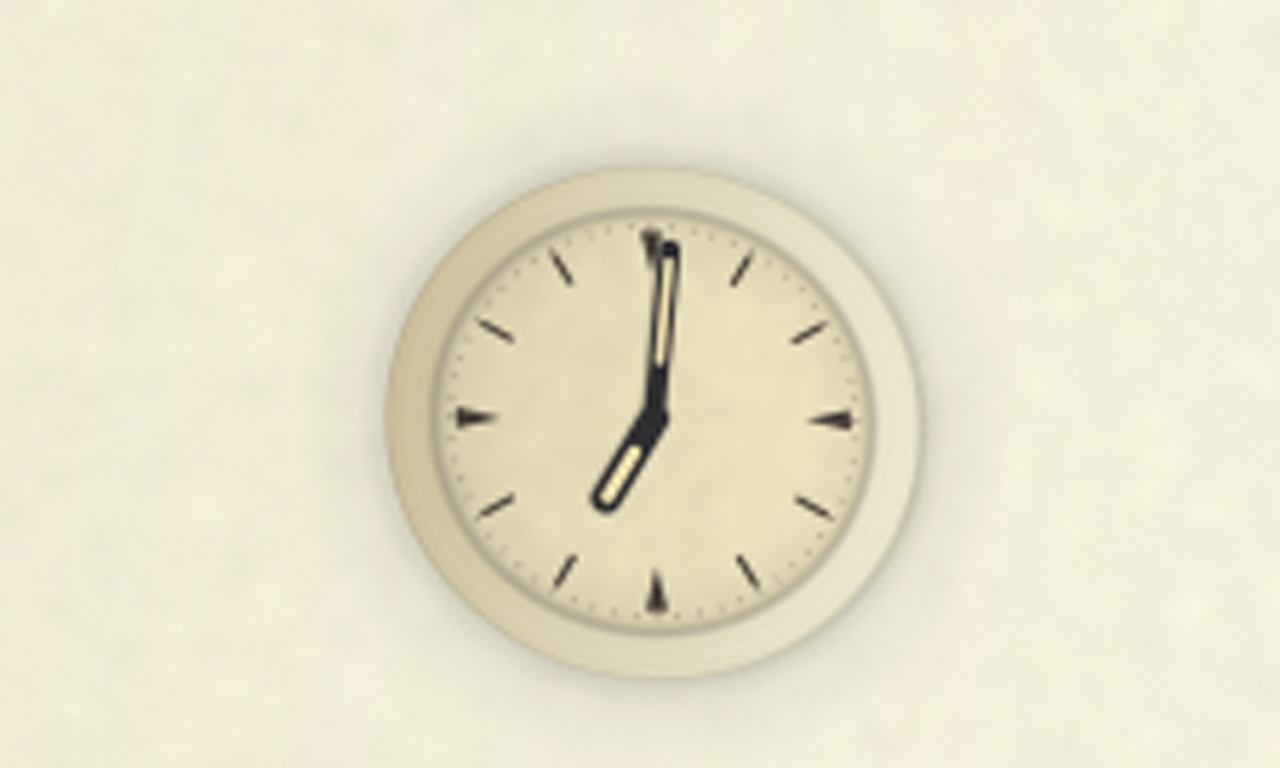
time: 7:01
